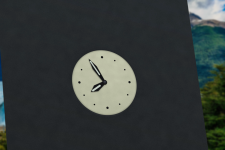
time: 7:55
